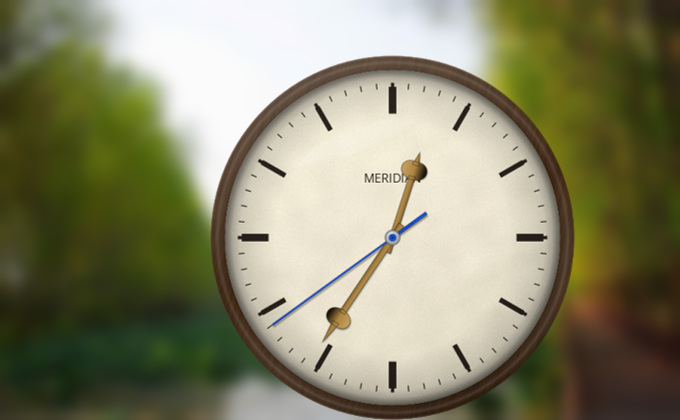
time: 12:35:39
